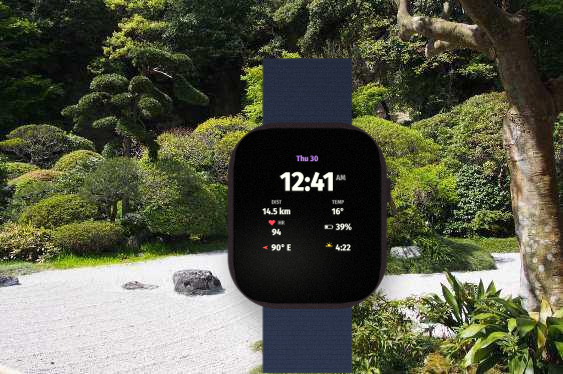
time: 12:41
